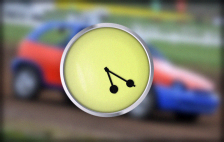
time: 5:20
